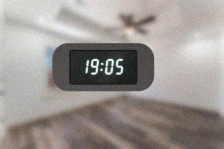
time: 19:05
